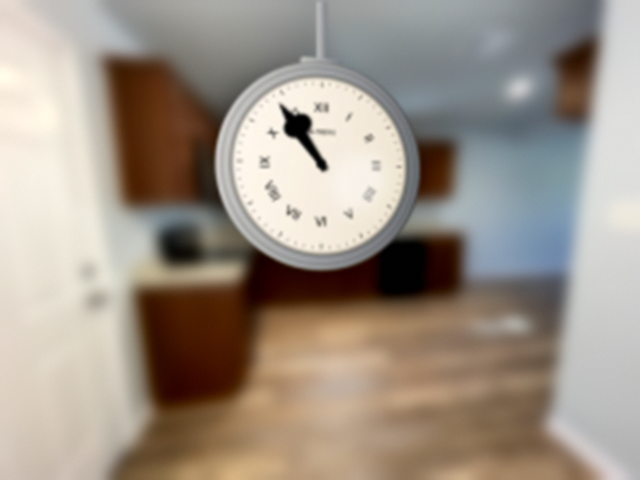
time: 10:54
